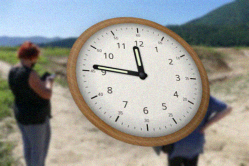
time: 11:46
